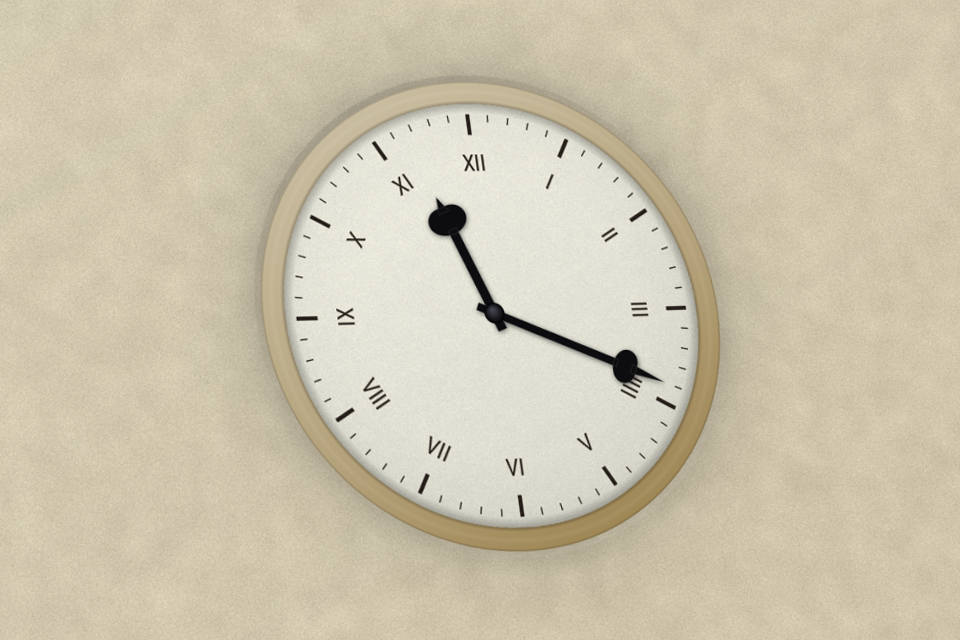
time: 11:19
